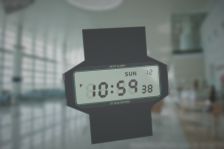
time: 10:59:38
